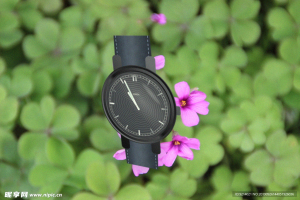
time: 10:56
